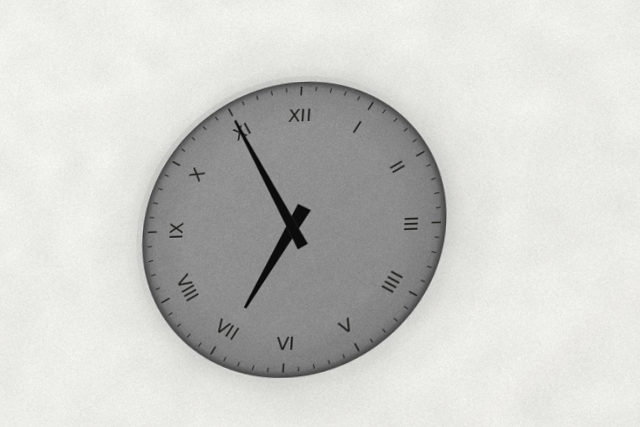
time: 6:55
